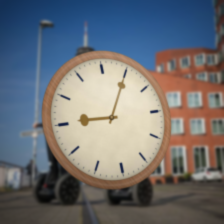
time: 9:05
